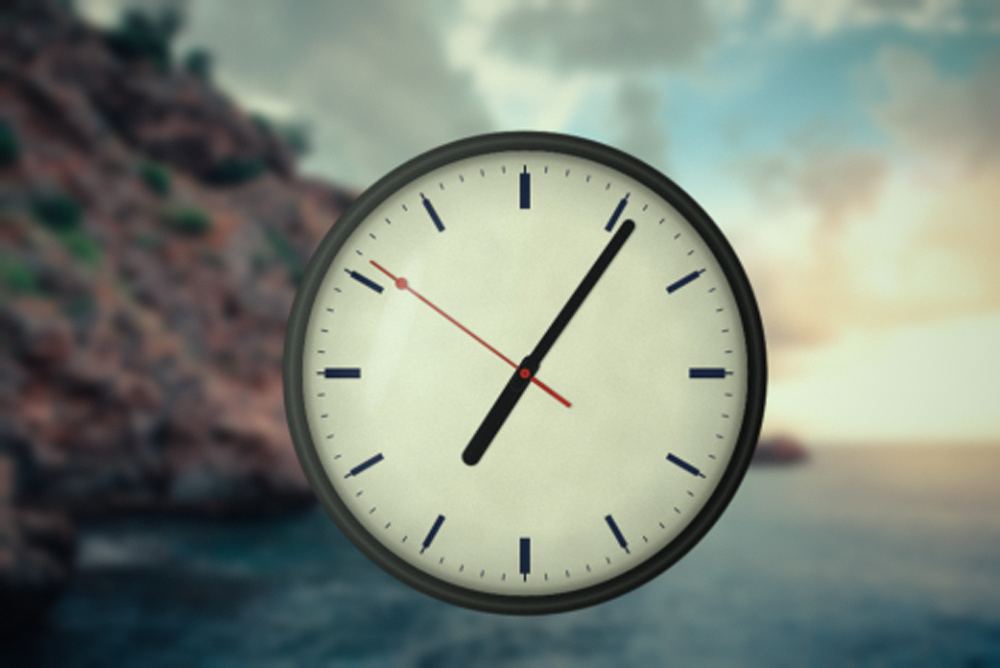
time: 7:05:51
